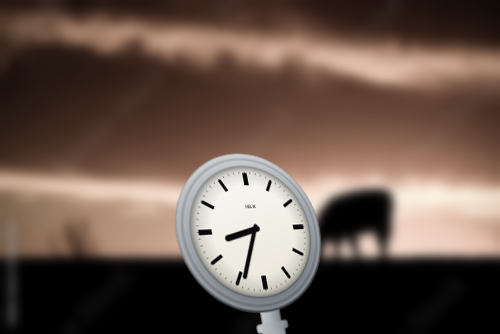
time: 8:34
